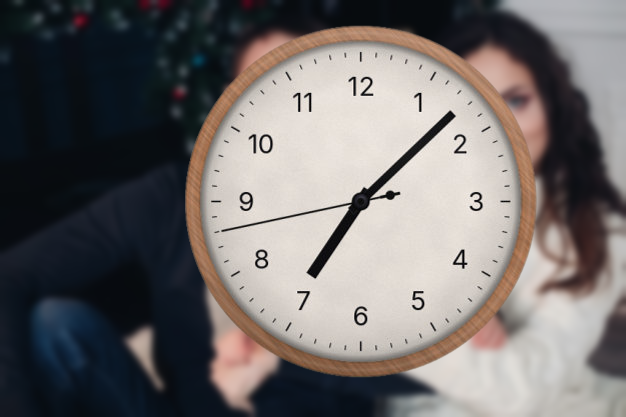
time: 7:07:43
